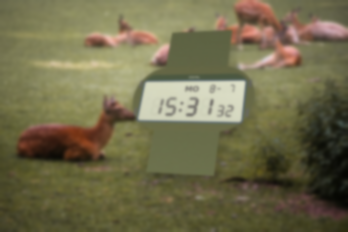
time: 15:31
